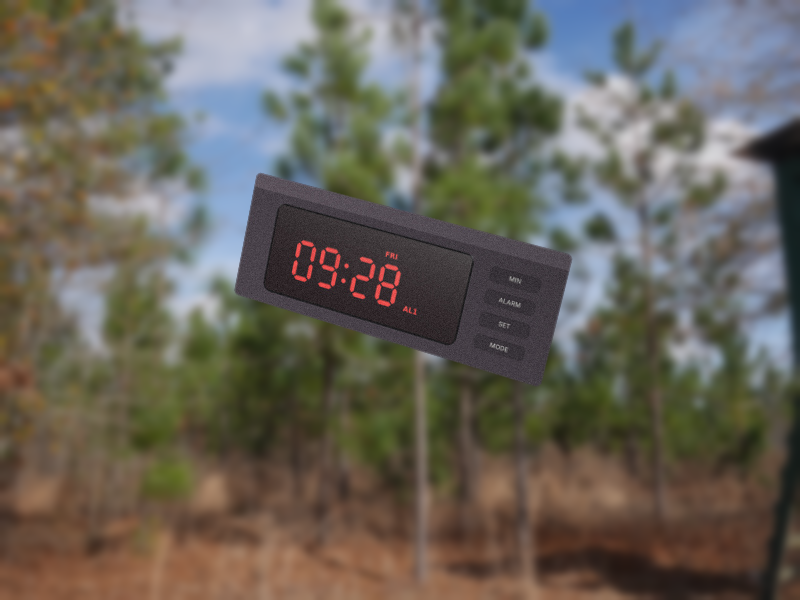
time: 9:28
